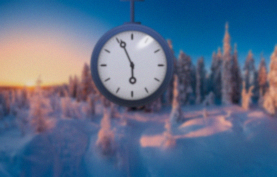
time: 5:56
